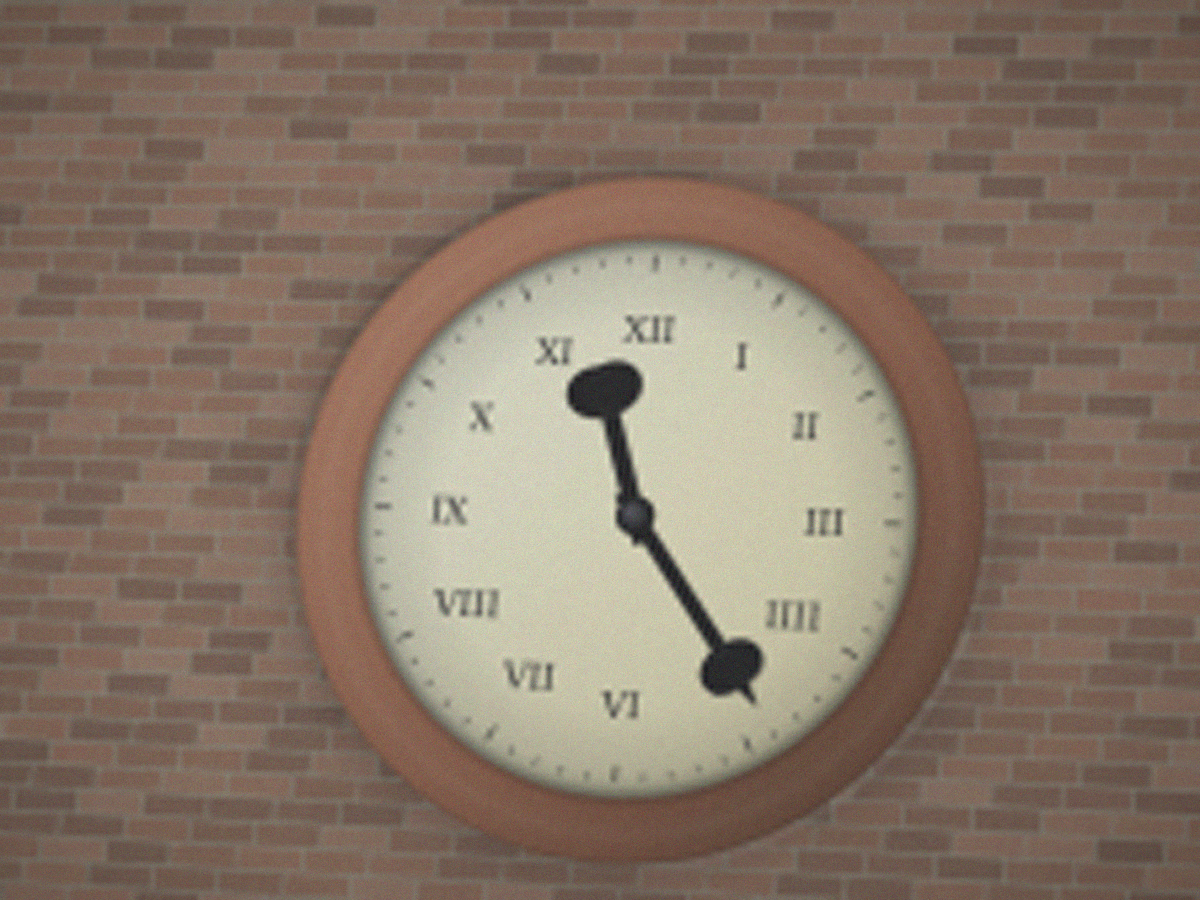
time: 11:24
